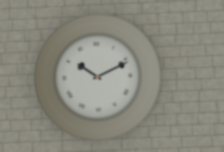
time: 10:11
